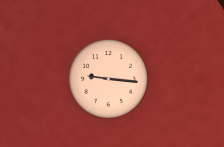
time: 9:16
